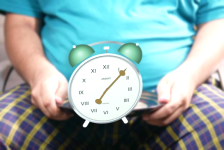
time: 7:07
